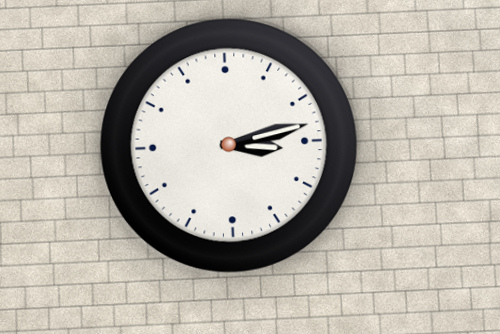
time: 3:13
